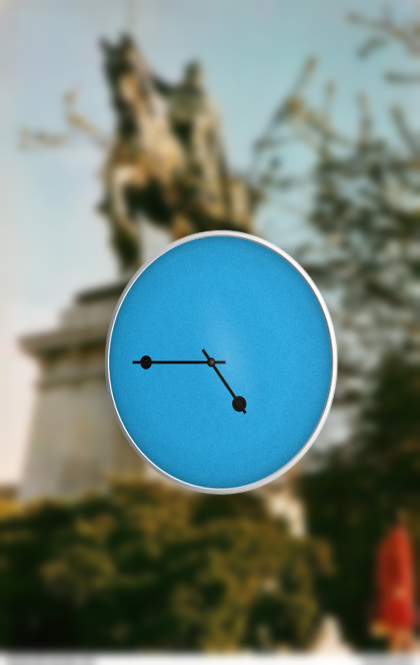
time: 4:45
